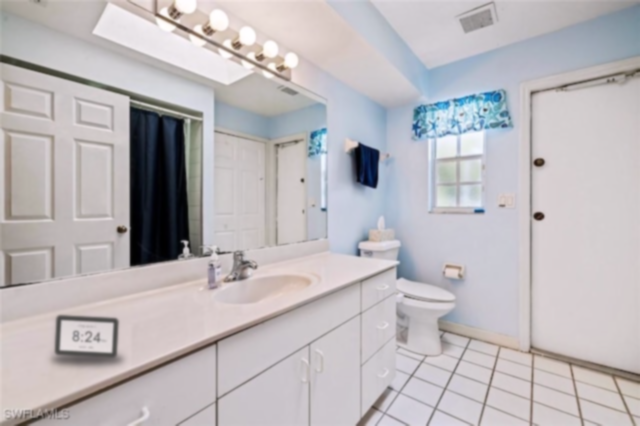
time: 8:24
